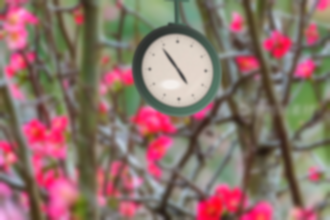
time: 4:54
